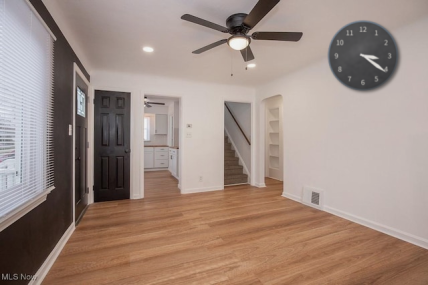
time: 3:21
